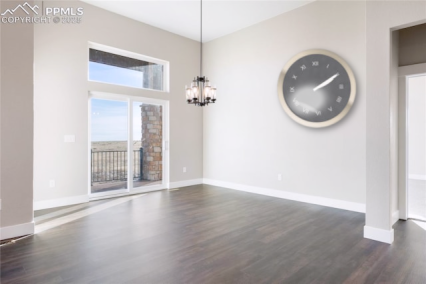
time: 2:10
